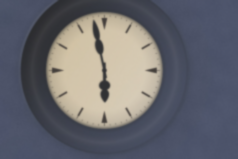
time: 5:58
